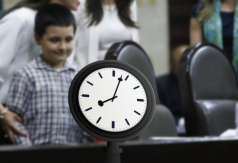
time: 8:03
